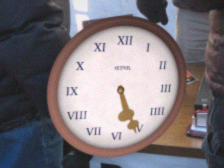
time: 5:26
